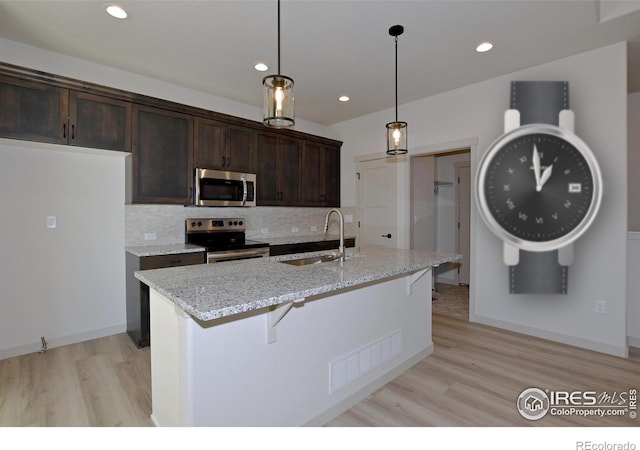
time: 12:59
